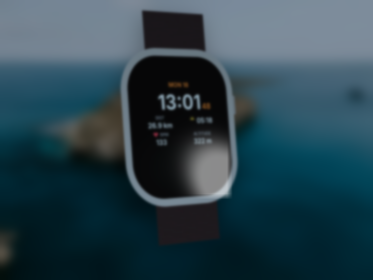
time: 13:01
